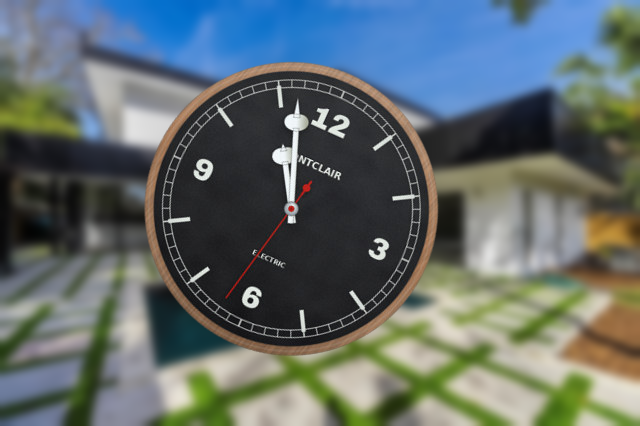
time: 10:56:32
